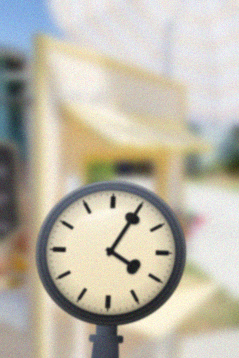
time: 4:05
